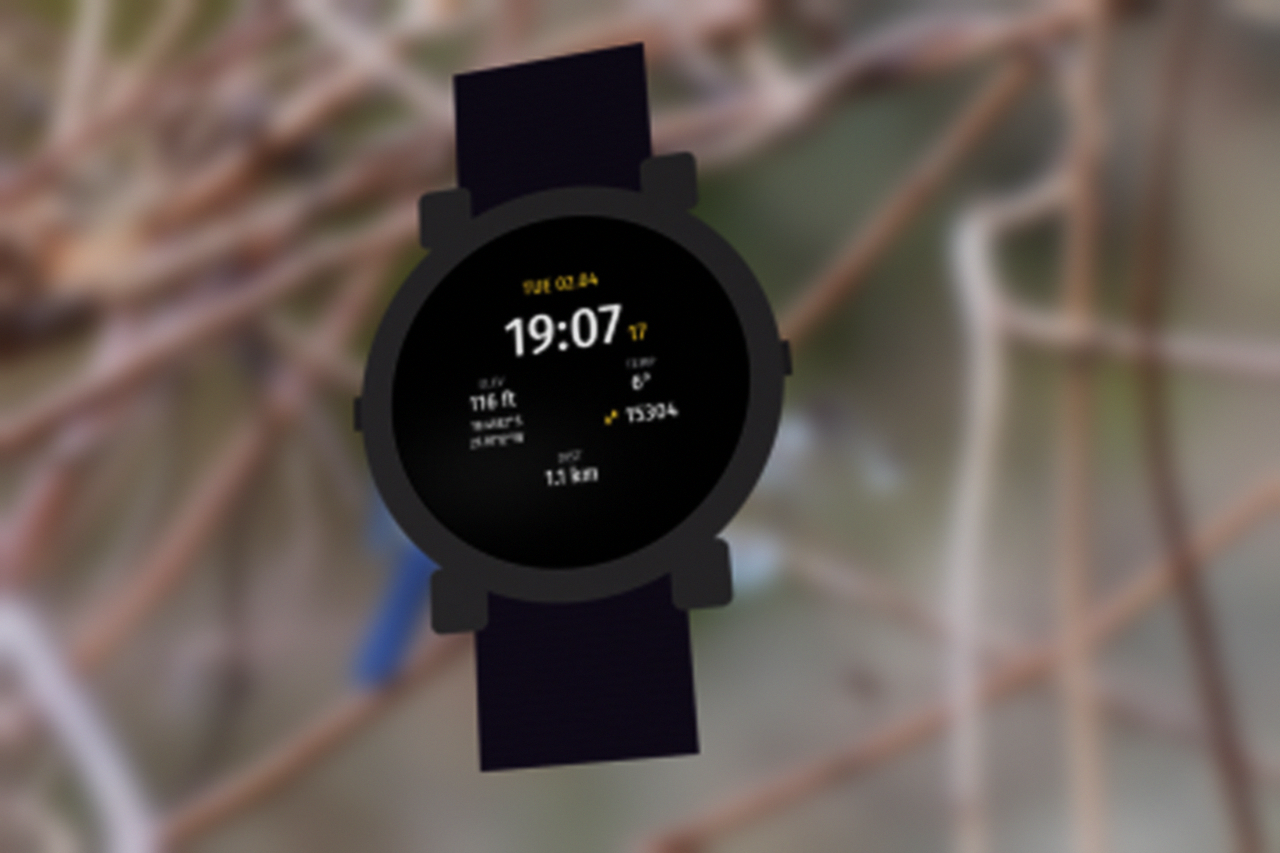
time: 19:07
